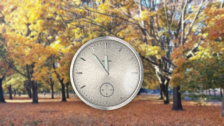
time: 11:54
